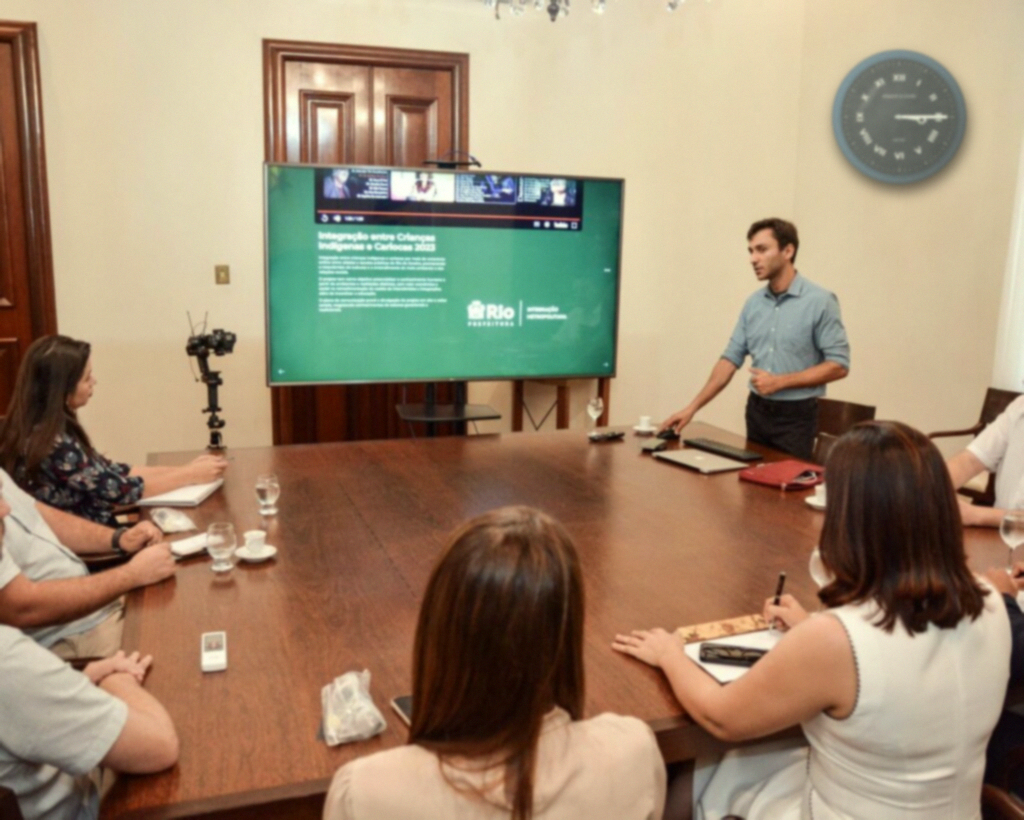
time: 3:15
